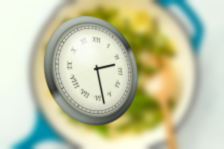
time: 2:28
